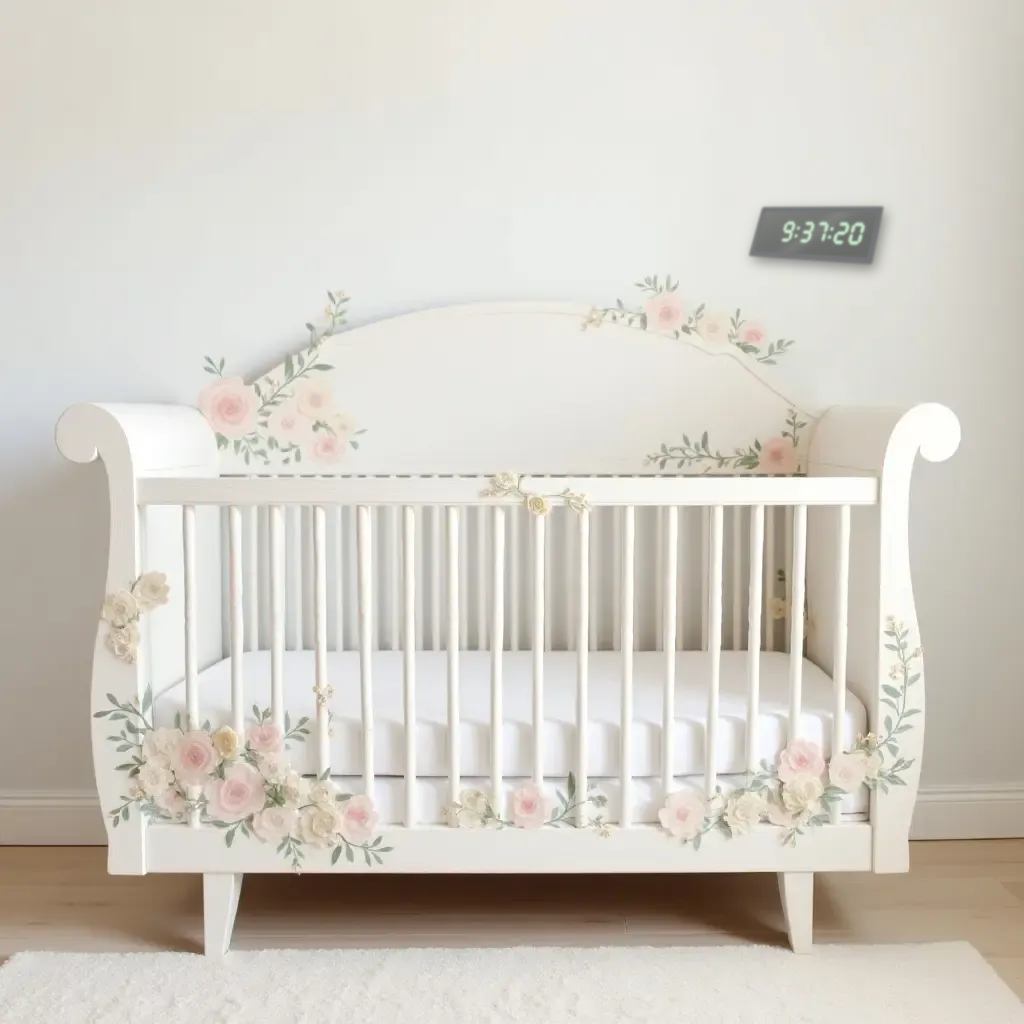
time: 9:37:20
